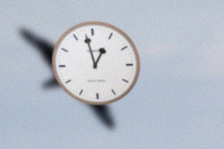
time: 12:58
